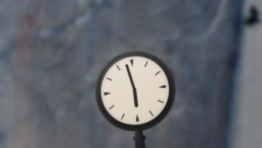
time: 5:58
